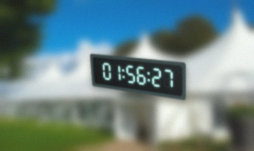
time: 1:56:27
